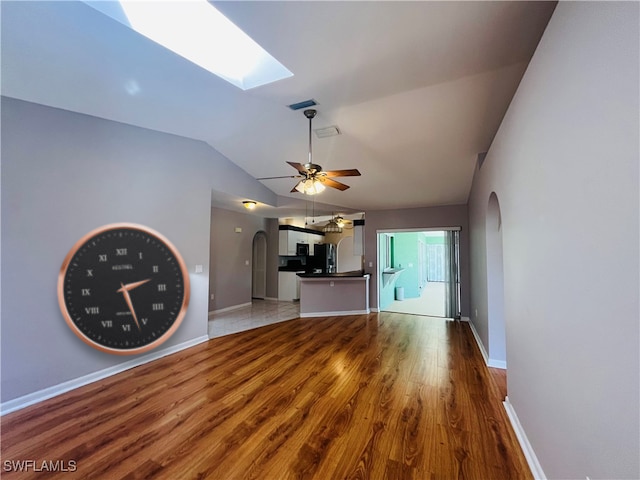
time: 2:27
